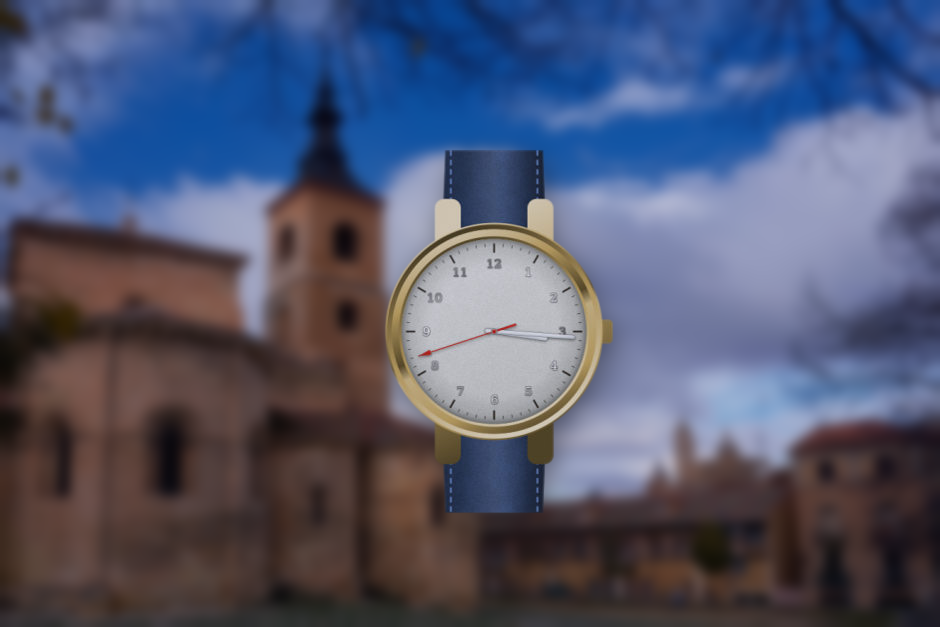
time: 3:15:42
